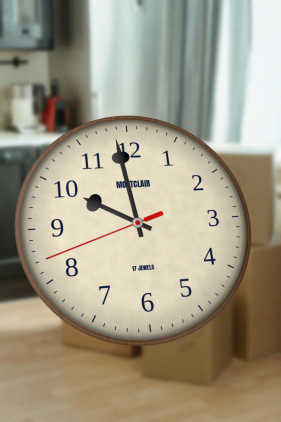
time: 9:58:42
